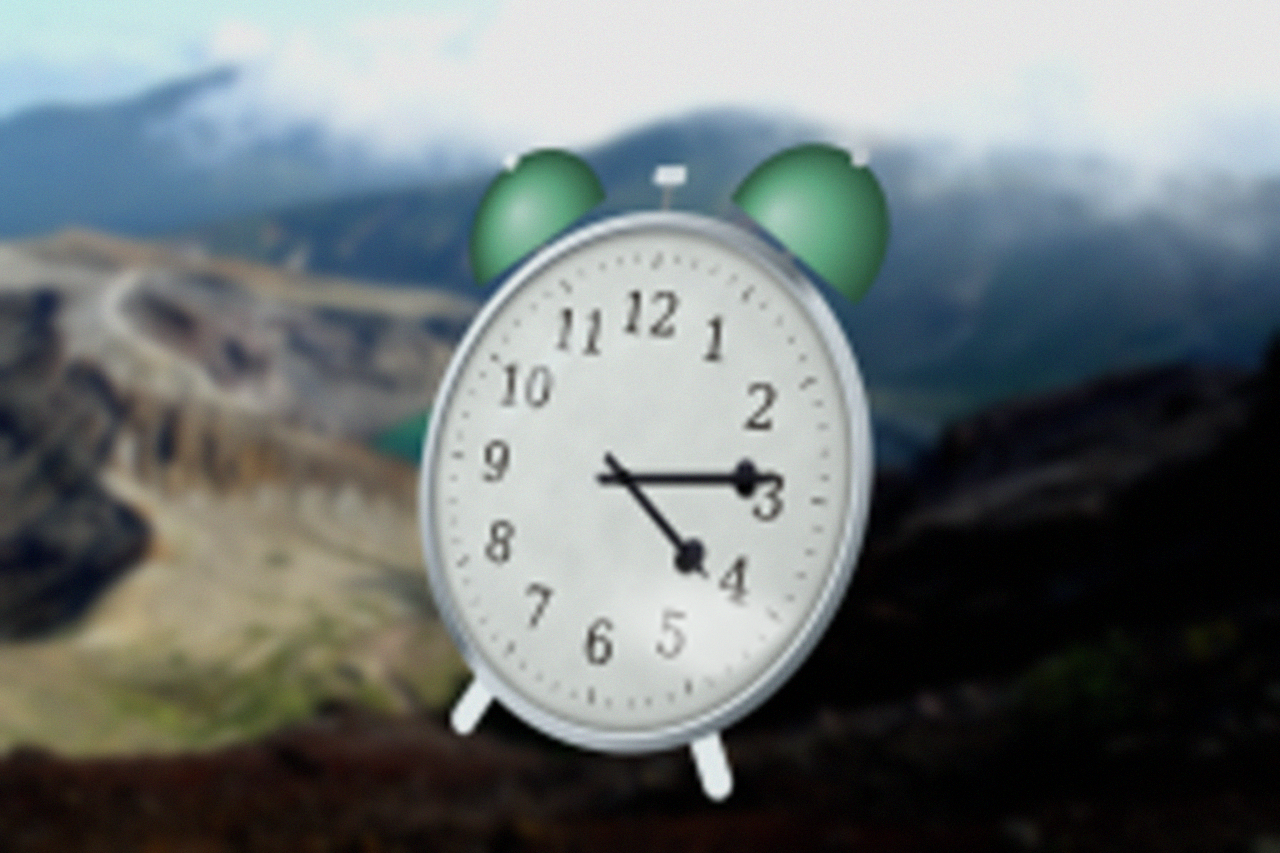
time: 4:14
